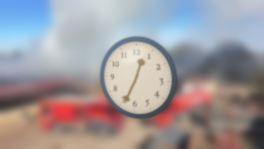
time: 12:34
